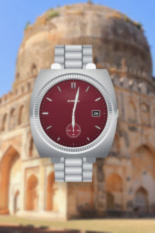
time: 6:02
